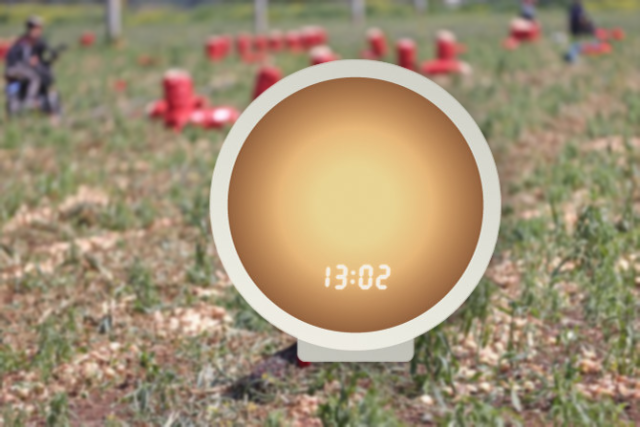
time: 13:02
